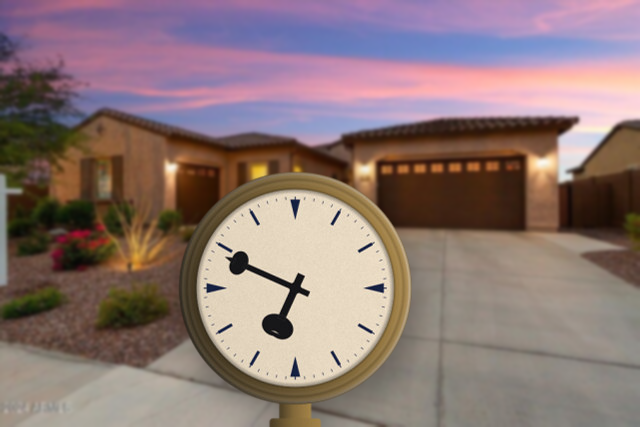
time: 6:49
